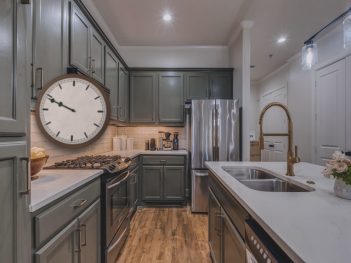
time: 9:49
